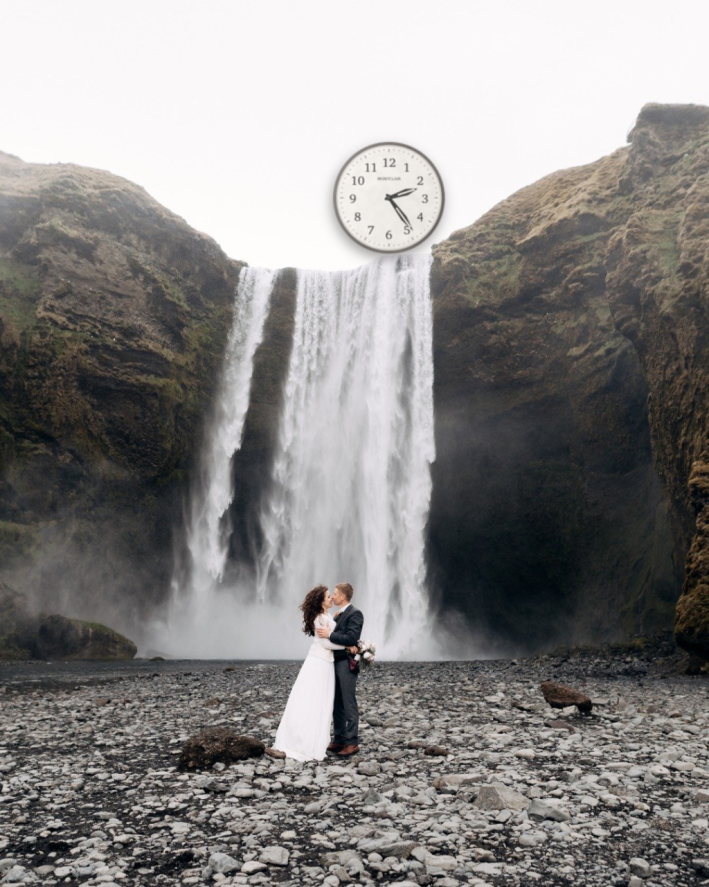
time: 2:24
